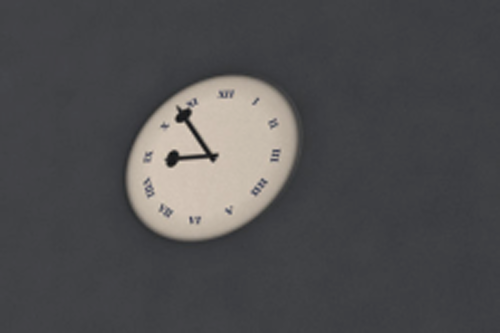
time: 8:53
